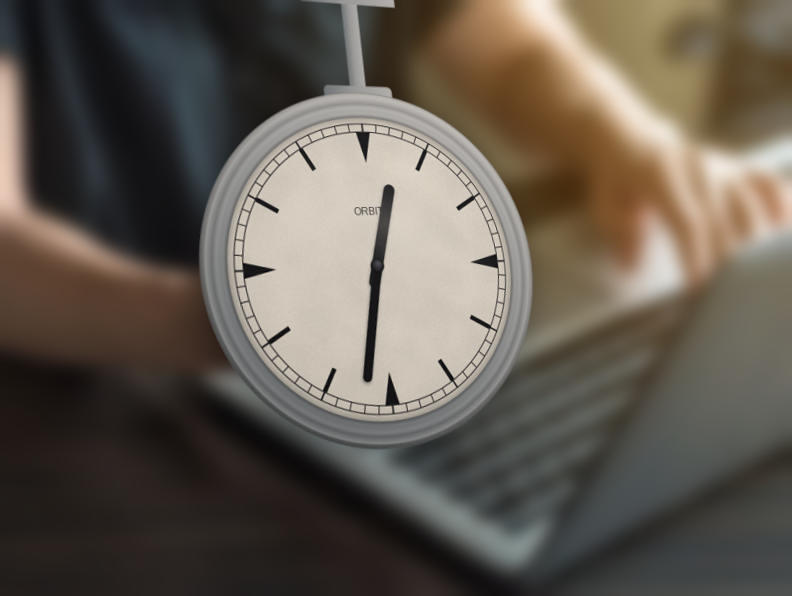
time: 12:32
